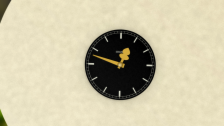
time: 12:48
